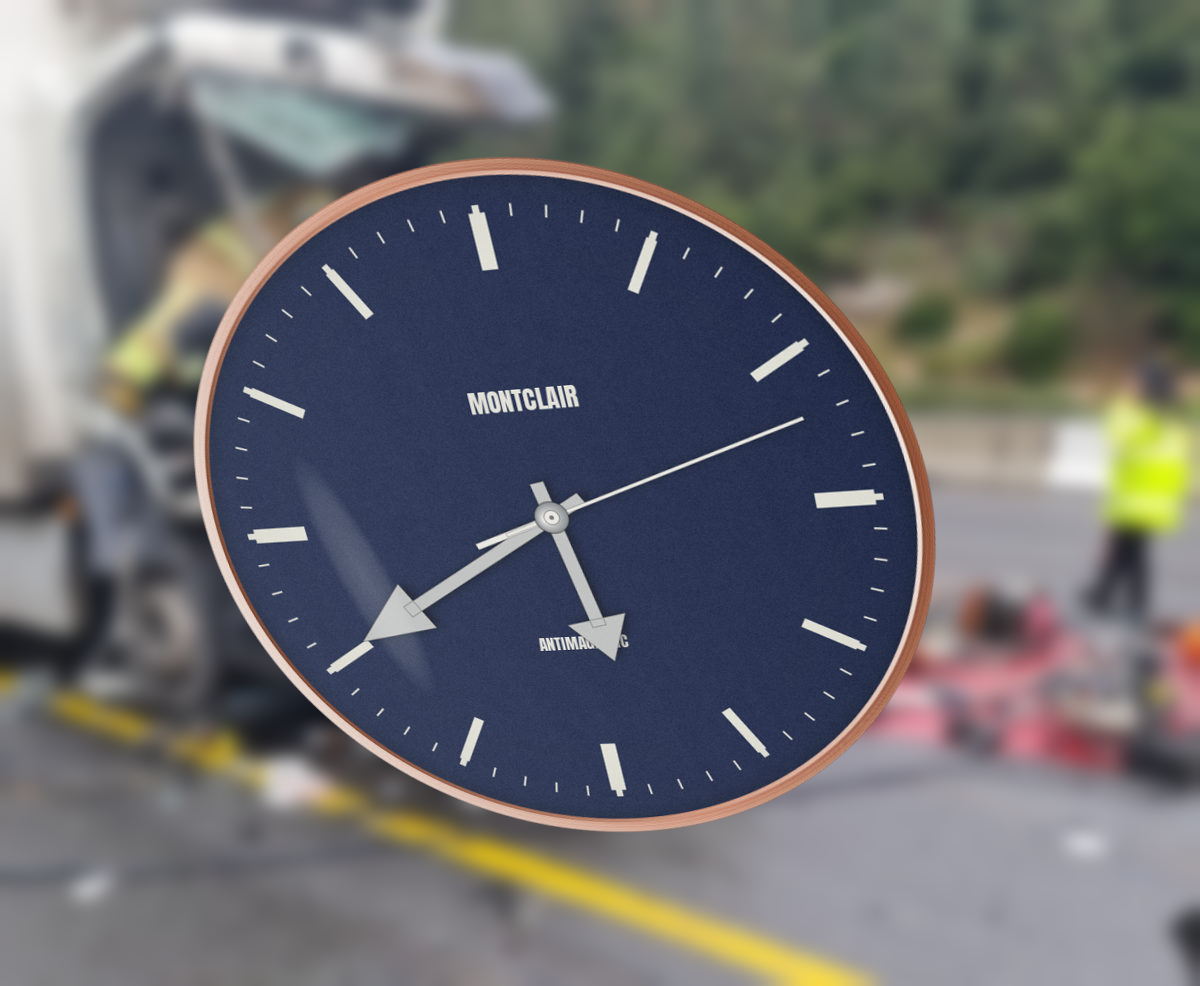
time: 5:40:12
